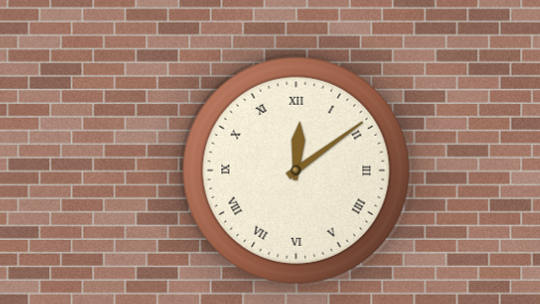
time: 12:09
